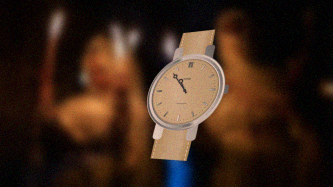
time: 10:53
